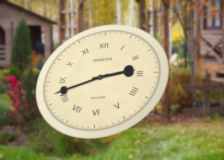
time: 2:42
